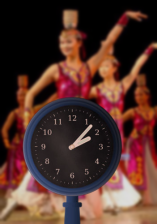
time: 2:07
